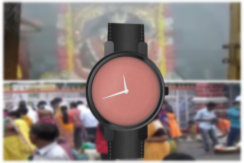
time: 11:42
